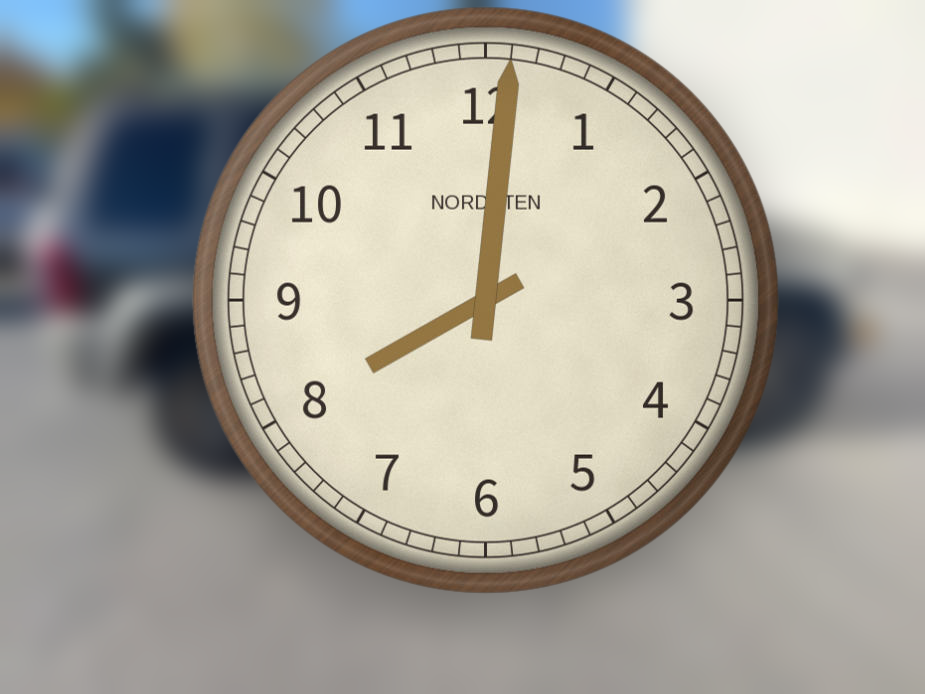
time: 8:01
